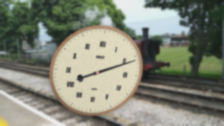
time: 8:11
